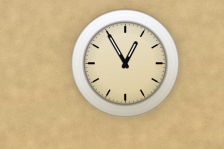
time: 12:55
